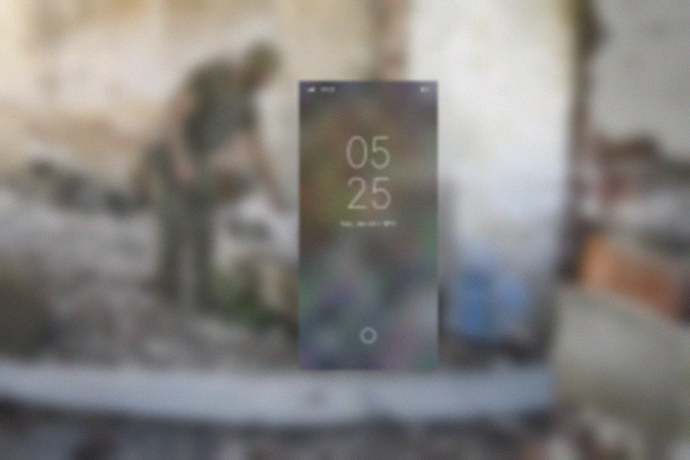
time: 5:25
